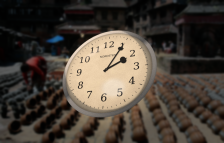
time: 2:05
